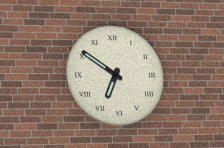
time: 6:51
